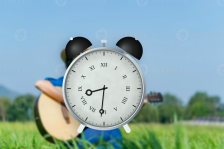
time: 8:31
